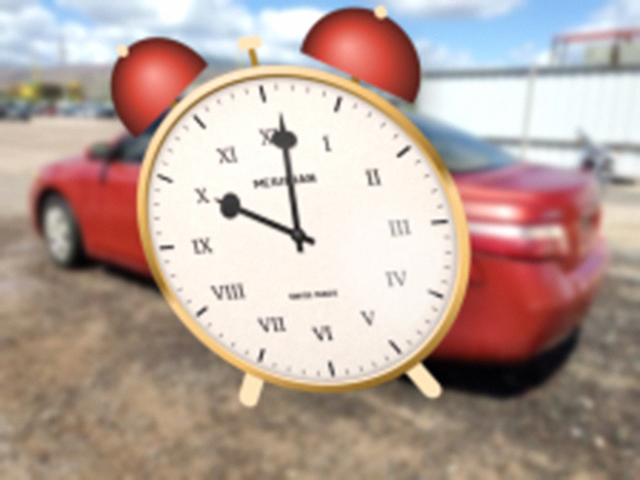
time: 10:01
